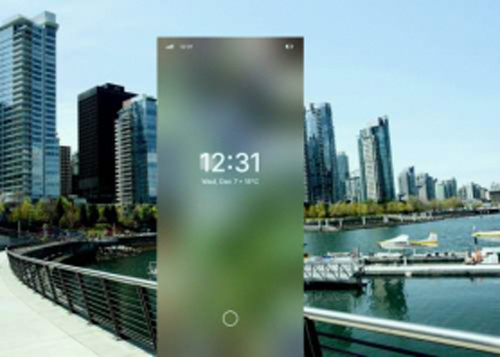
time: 12:31
